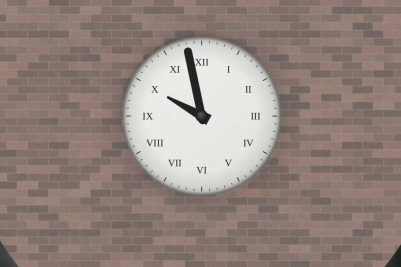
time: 9:58
